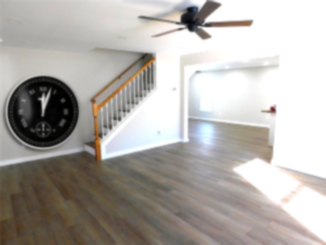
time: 12:03
